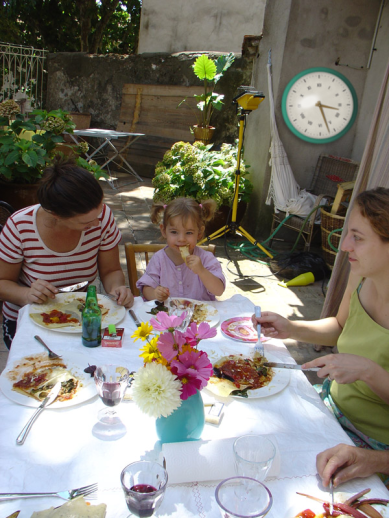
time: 3:27
